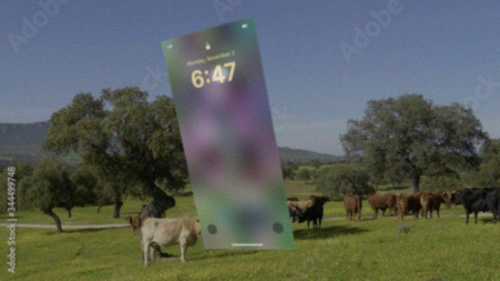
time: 6:47
